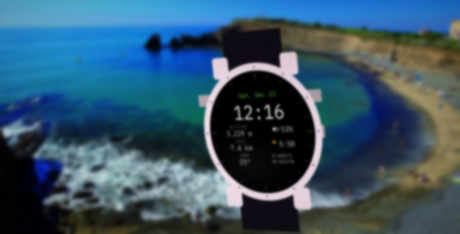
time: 12:16
